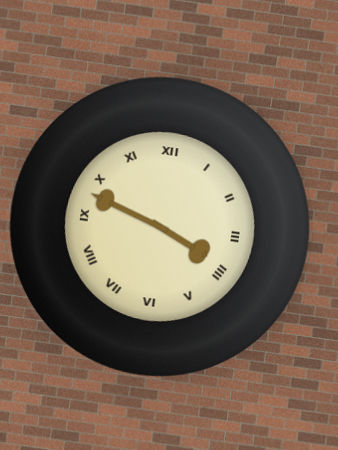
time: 3:48
